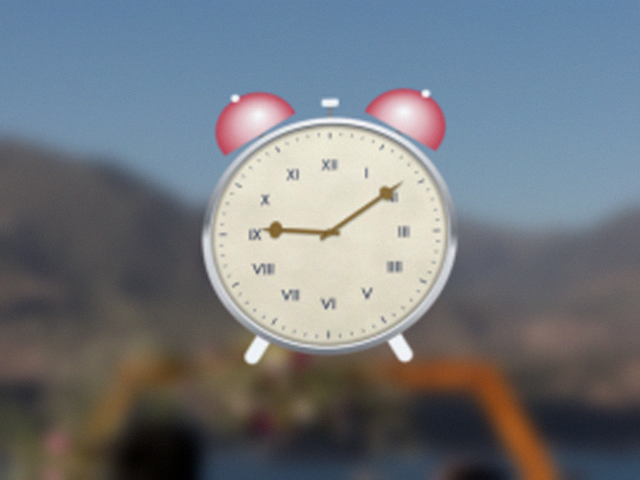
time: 9:09
